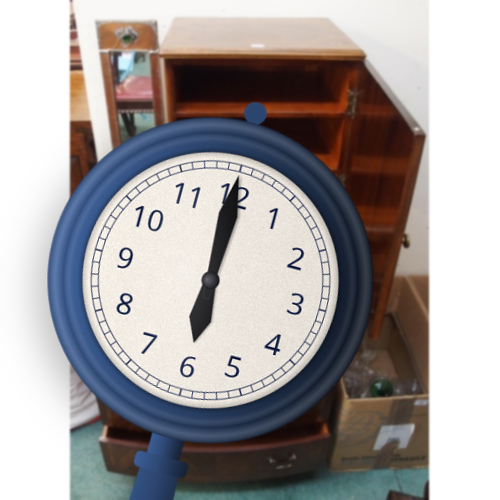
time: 6:00
